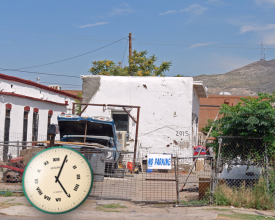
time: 5:04
